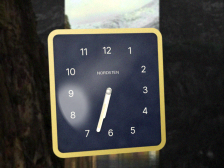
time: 6:33
